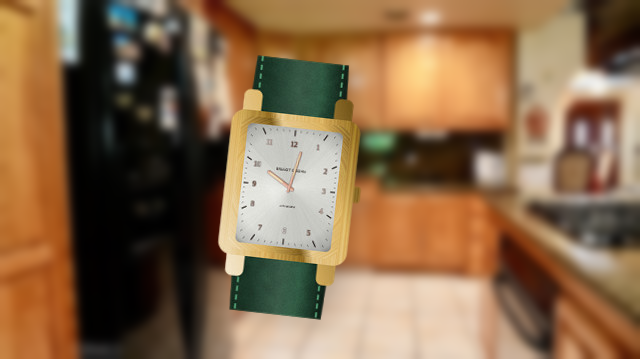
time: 10:02
